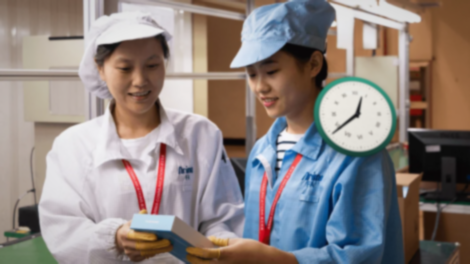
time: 12:39
